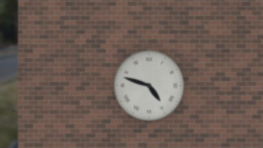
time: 4:48
